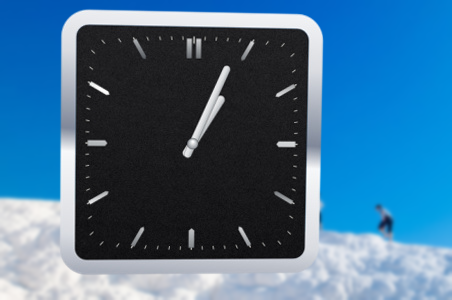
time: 1:04
